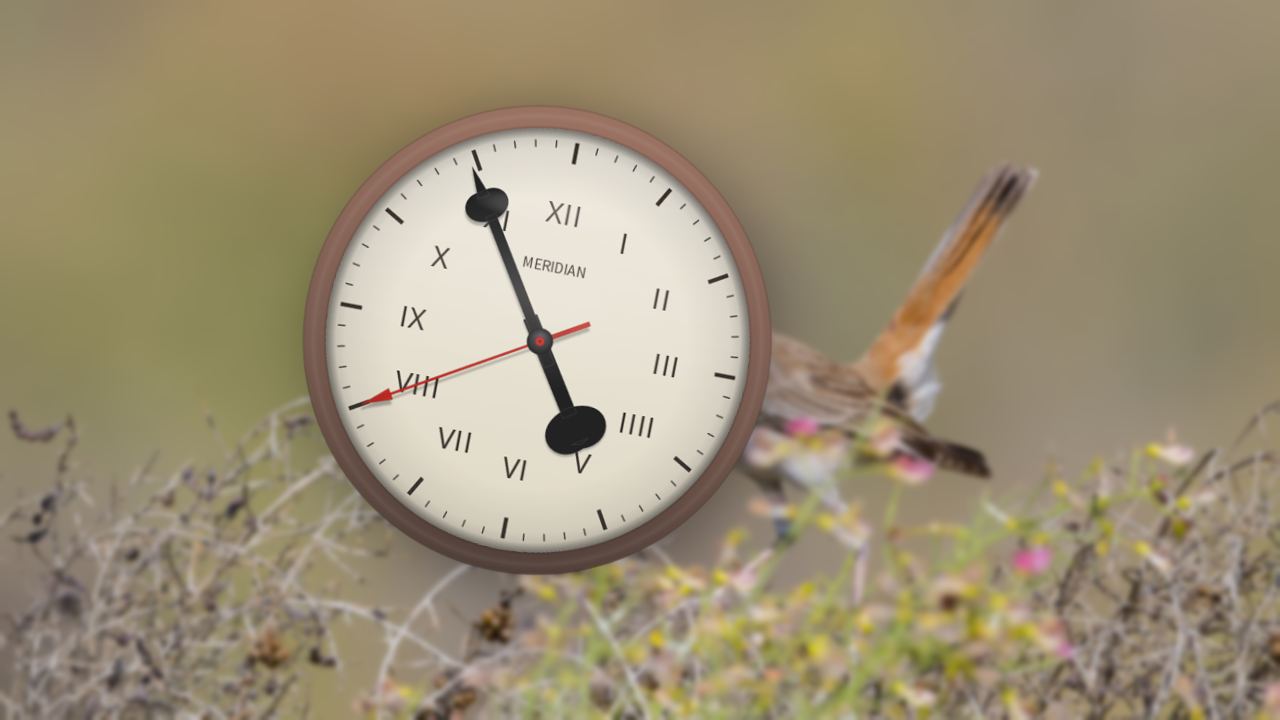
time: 4:54:40
